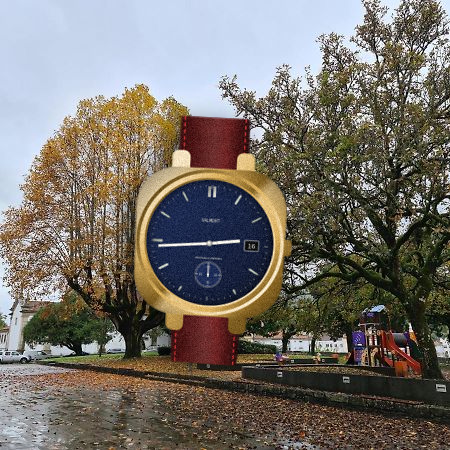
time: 2:44
